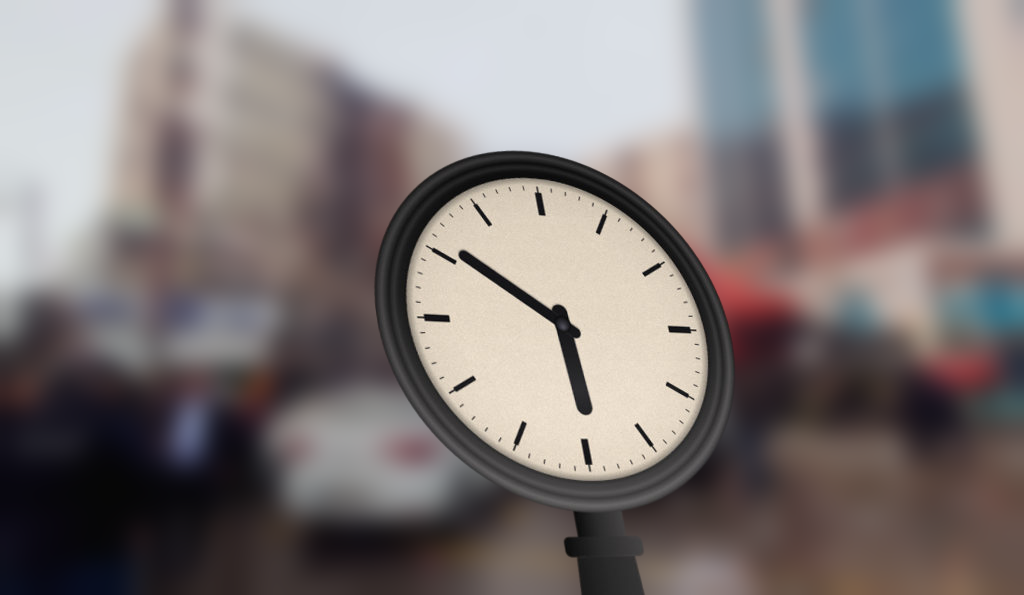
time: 5:51
